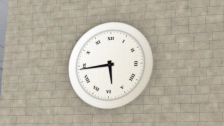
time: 5:44
